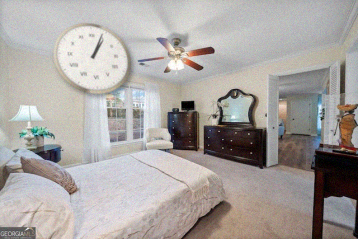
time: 1:04
